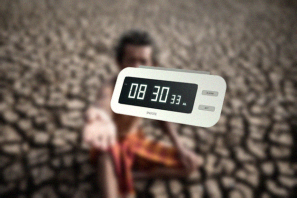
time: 8:30:33
